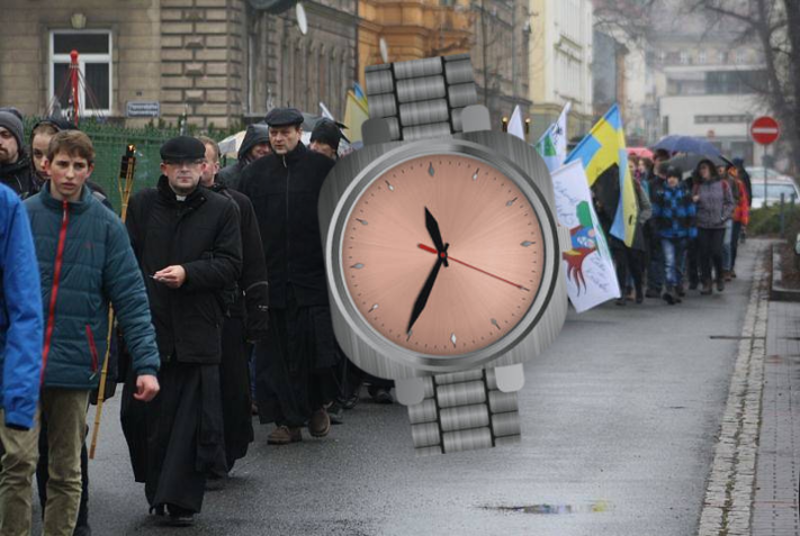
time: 11:35:20
